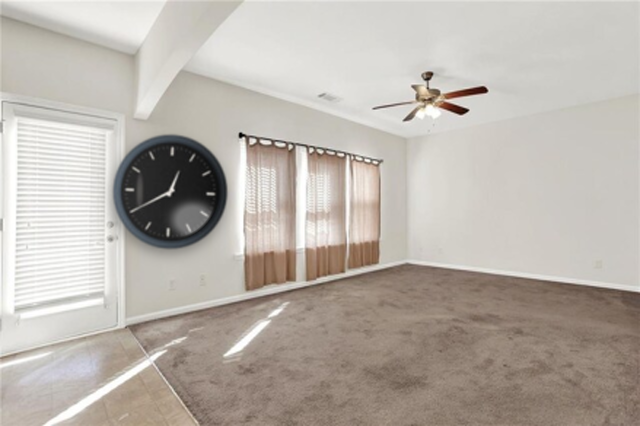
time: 12:40
